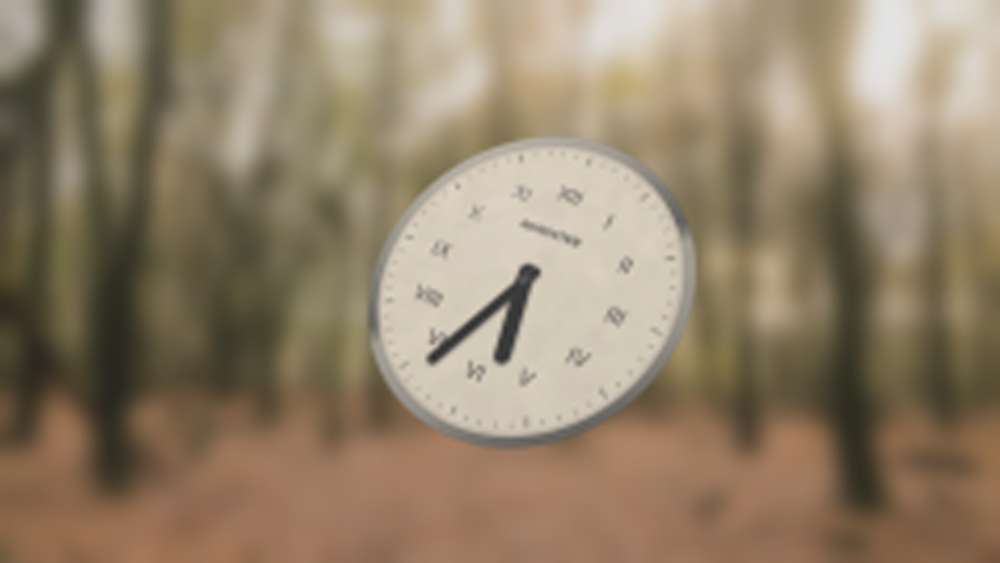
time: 5:34
